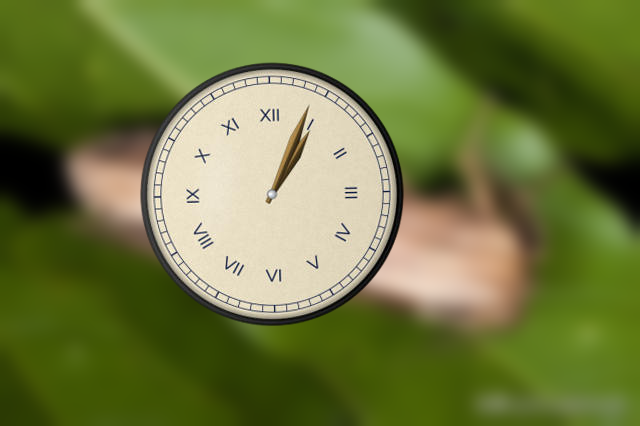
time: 1:04
